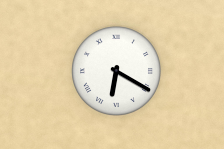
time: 6:20
